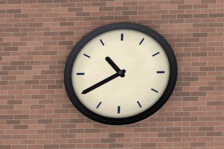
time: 10:40
